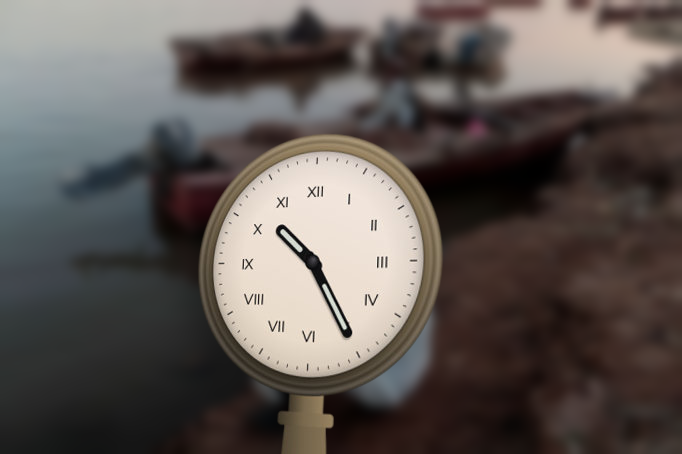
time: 10:25
